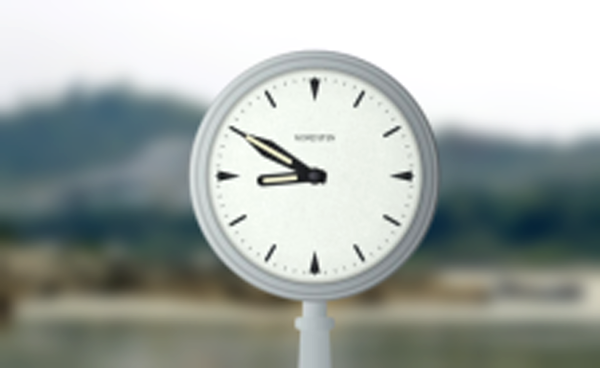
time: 8:50
